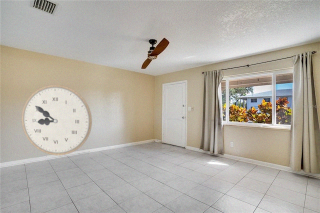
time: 8:51
